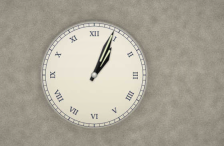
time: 1:04
